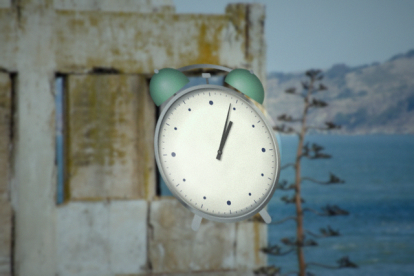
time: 1:04
